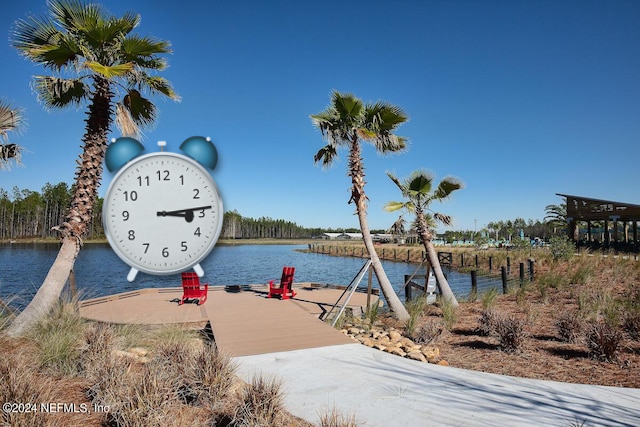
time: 3:14
